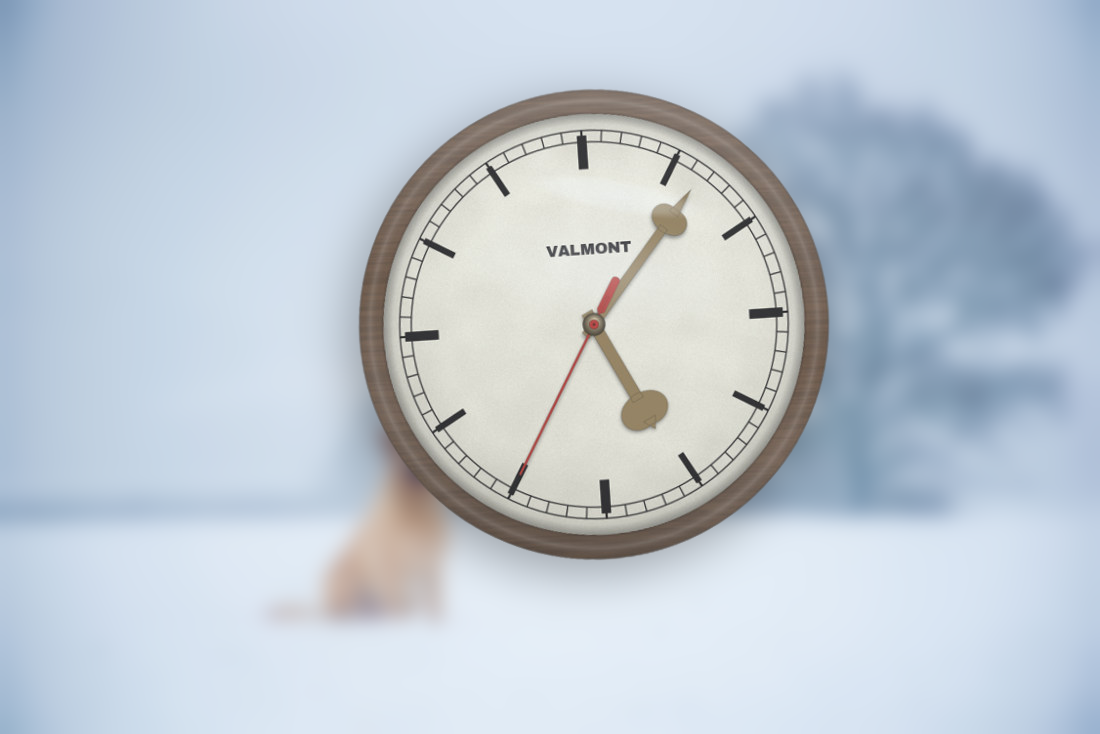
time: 5:06:35
